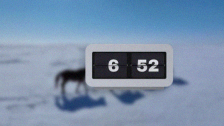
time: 6:52
